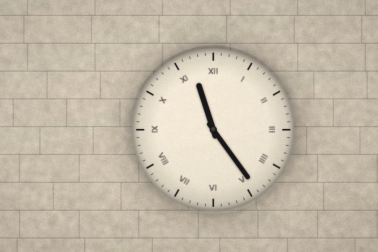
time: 11:24
